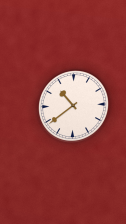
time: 10:39
